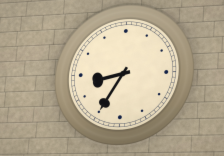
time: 8:35
